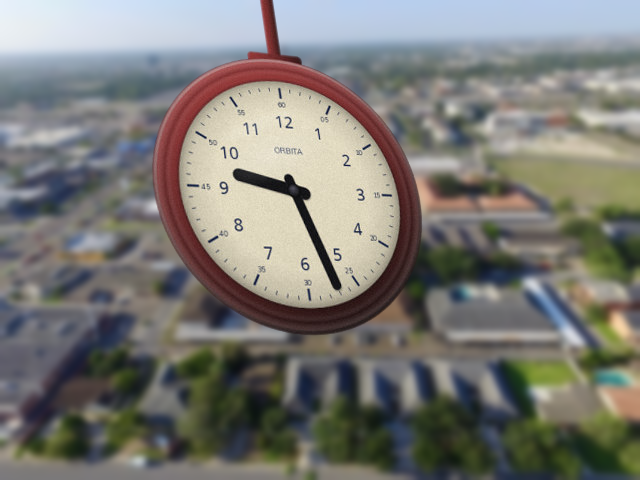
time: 9:27
